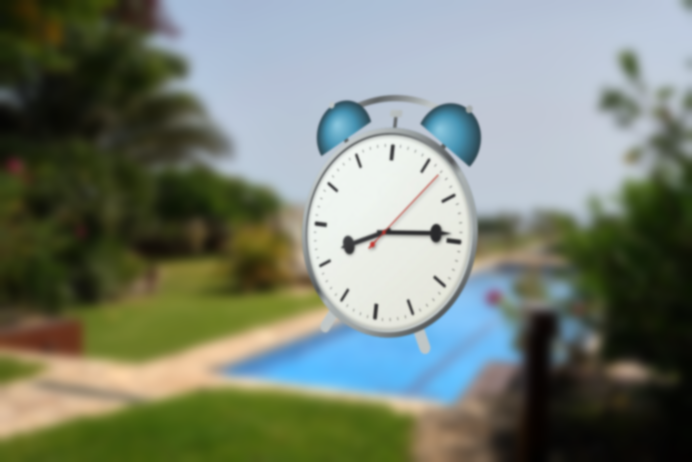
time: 8:14:07
